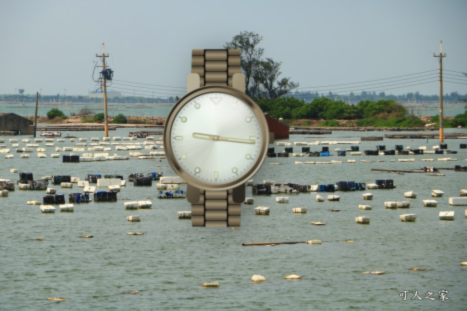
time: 9:16
